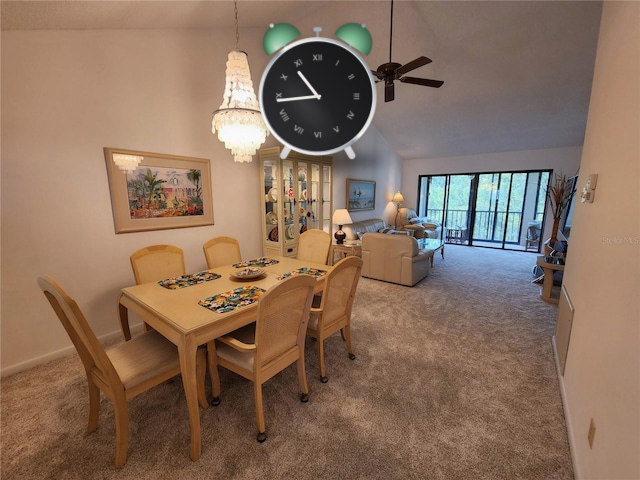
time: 10:44
